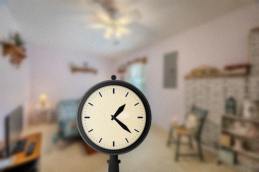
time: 1:22
